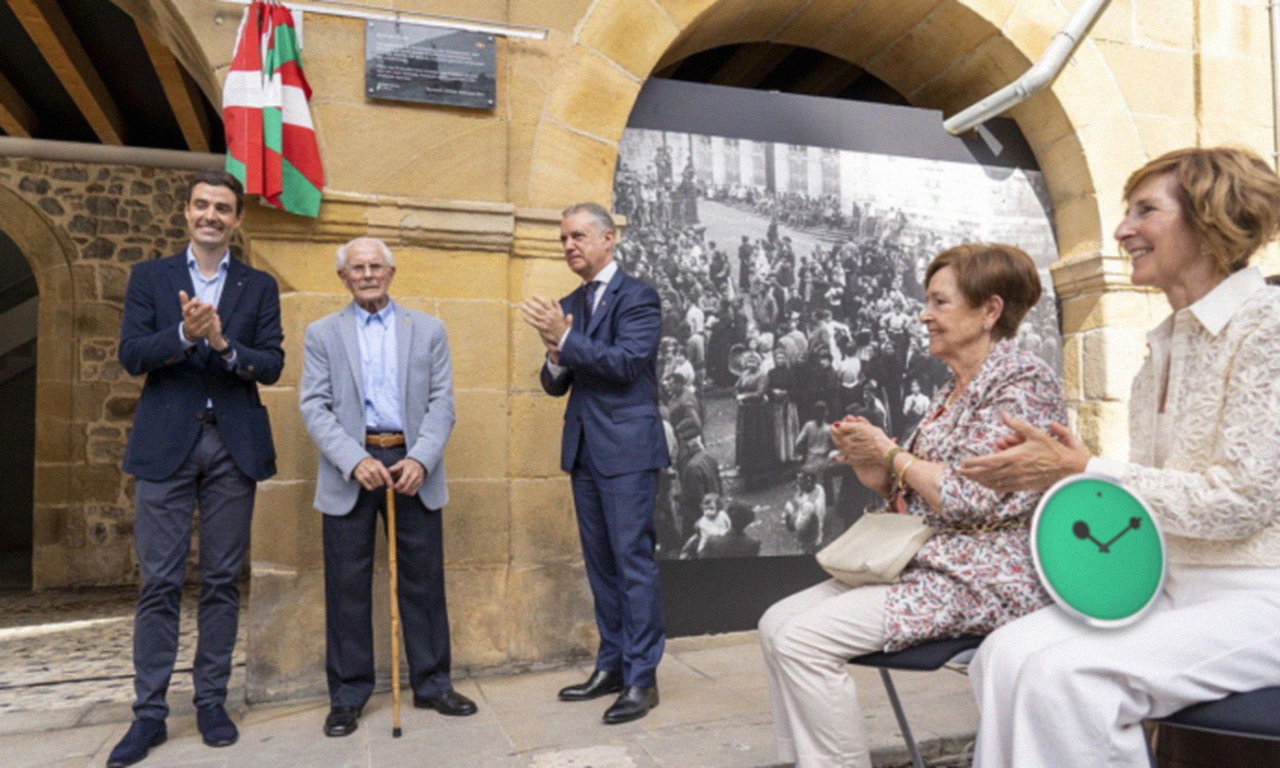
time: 10:09
